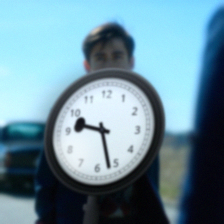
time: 9:27
